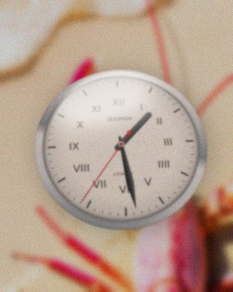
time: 1:28:36
